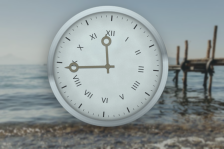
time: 11:44
